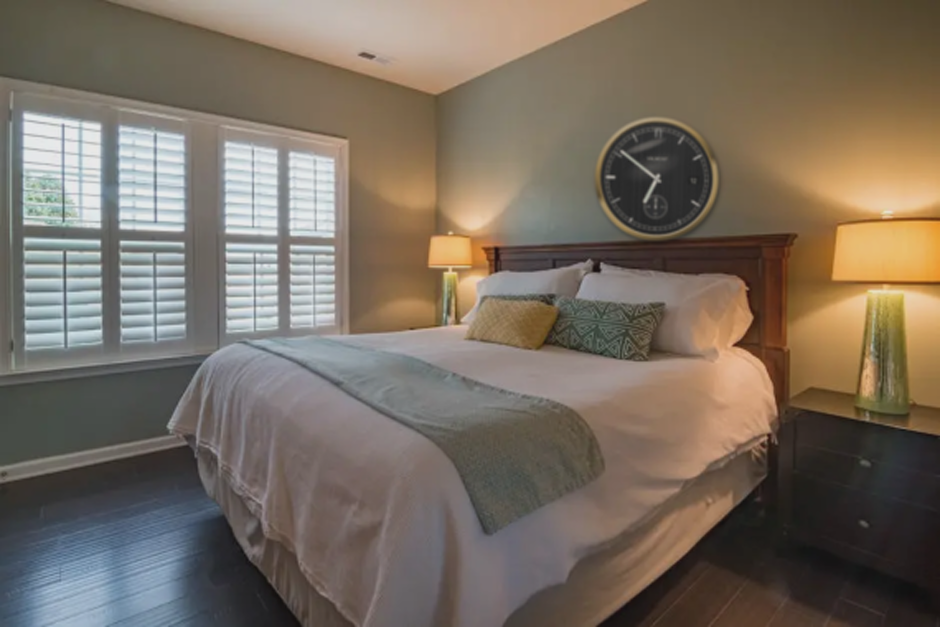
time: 6:51
